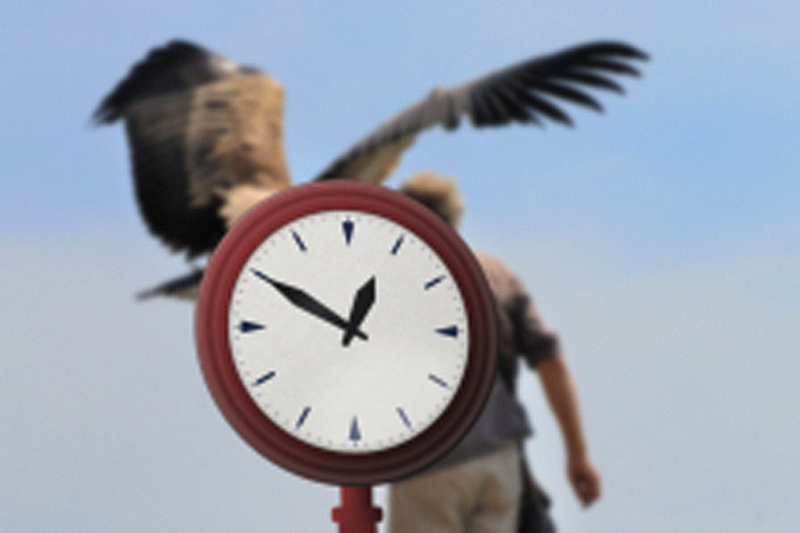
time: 12:50
